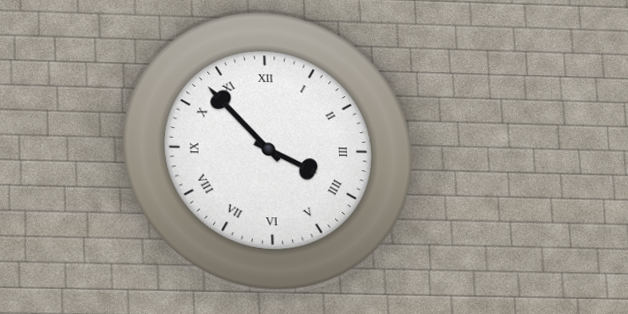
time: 3:53
